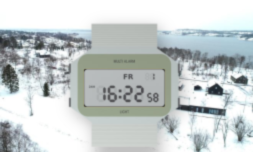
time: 16:22:58
